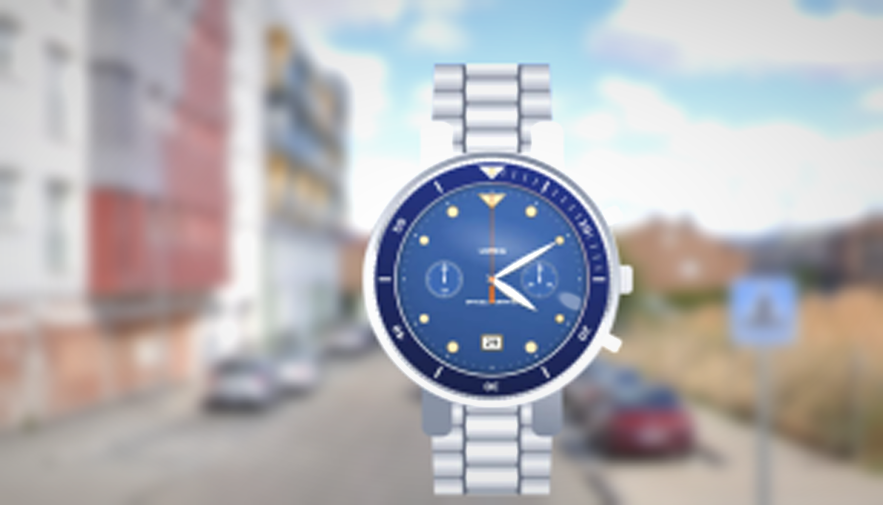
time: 4:10
